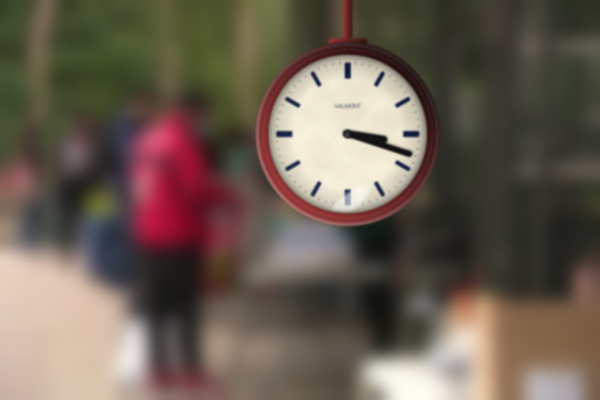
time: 3:18
